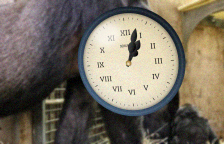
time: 1:03
